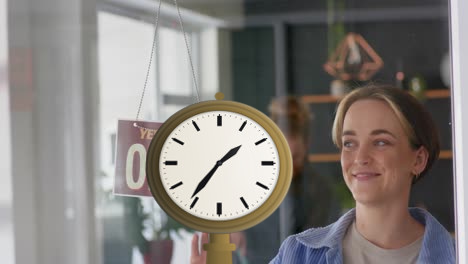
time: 1:36
